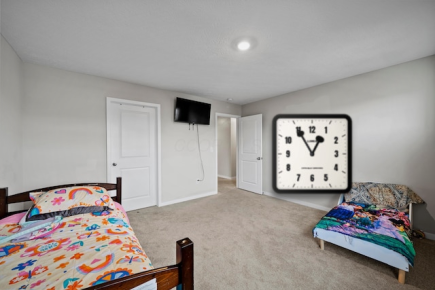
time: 12:55
